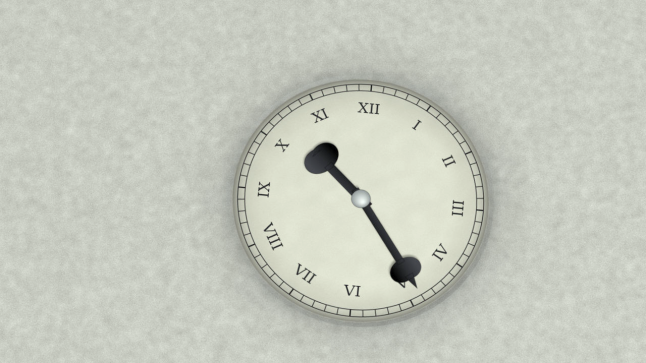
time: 10:24
